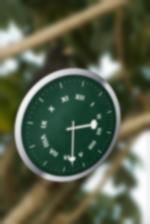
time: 2:28
